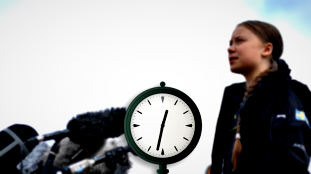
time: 12:32
